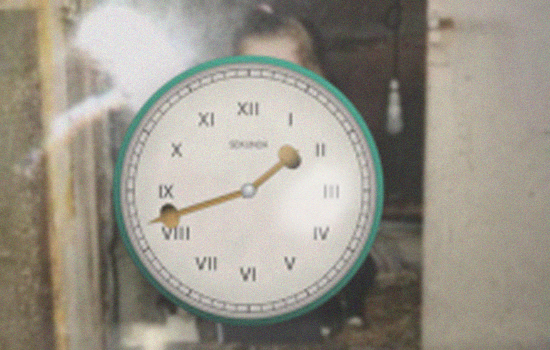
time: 1:42
